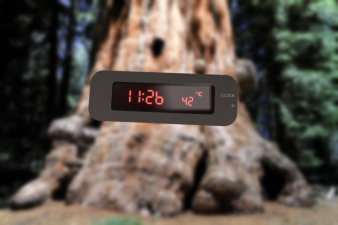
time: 11:26
